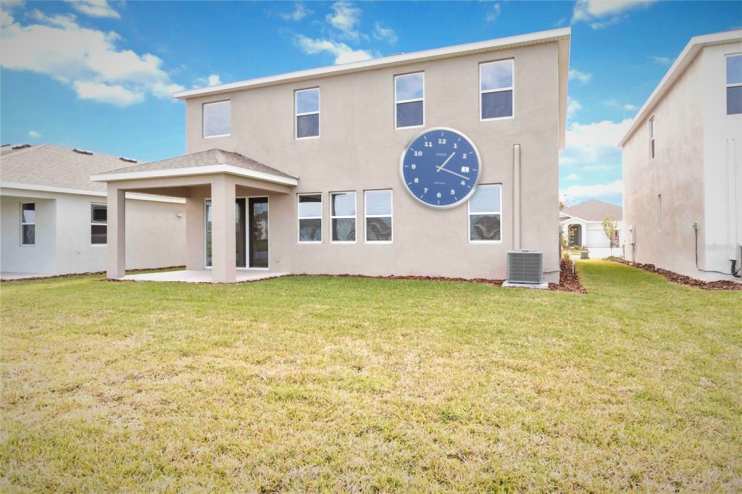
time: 1:18
